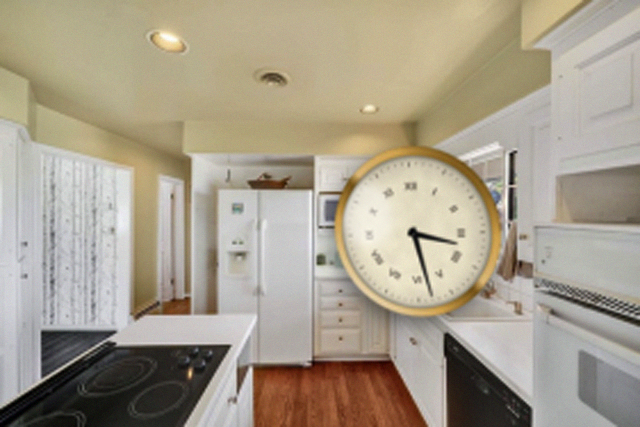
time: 3:28
